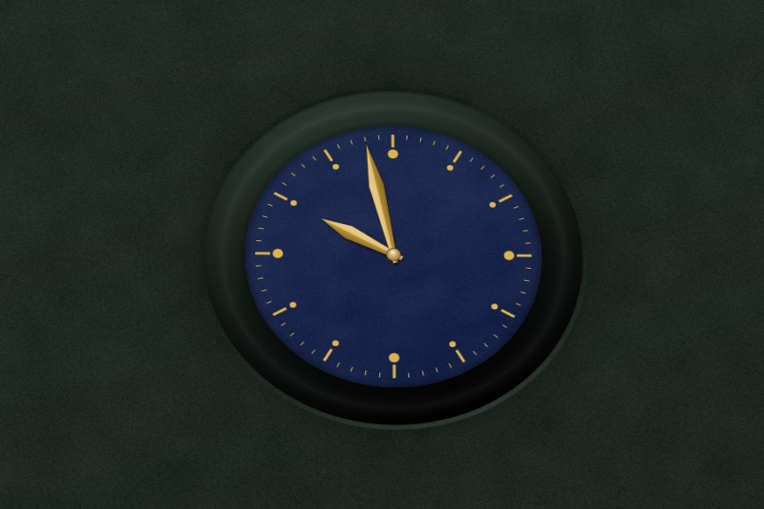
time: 9:58
